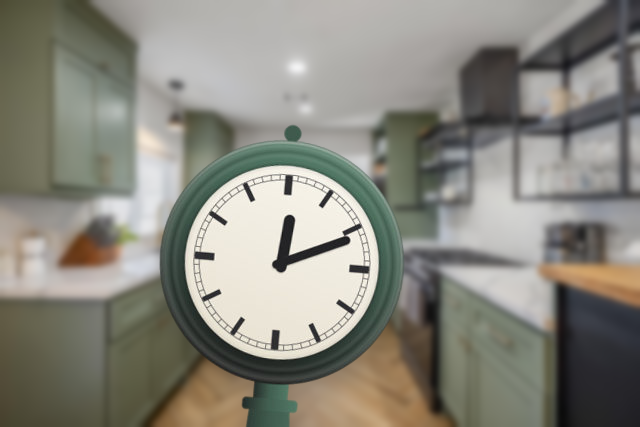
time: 12:11
